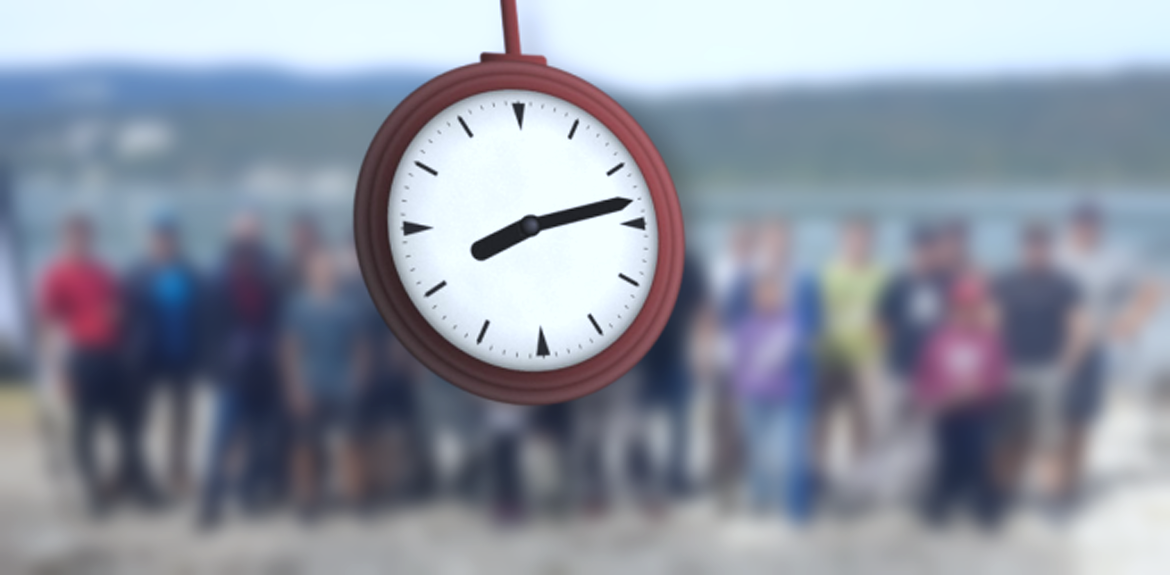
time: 8:13
